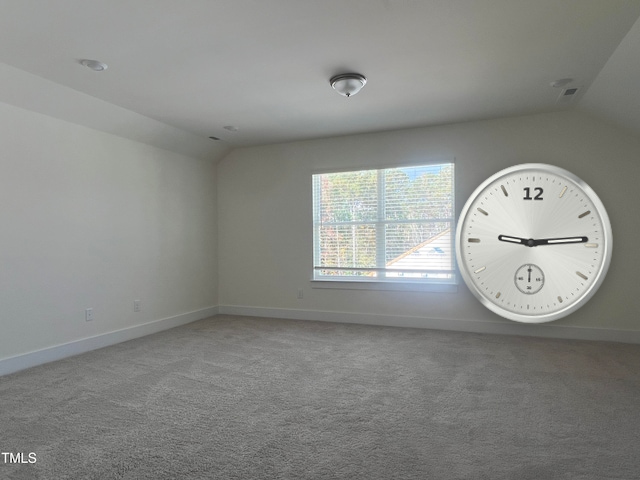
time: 9:14
